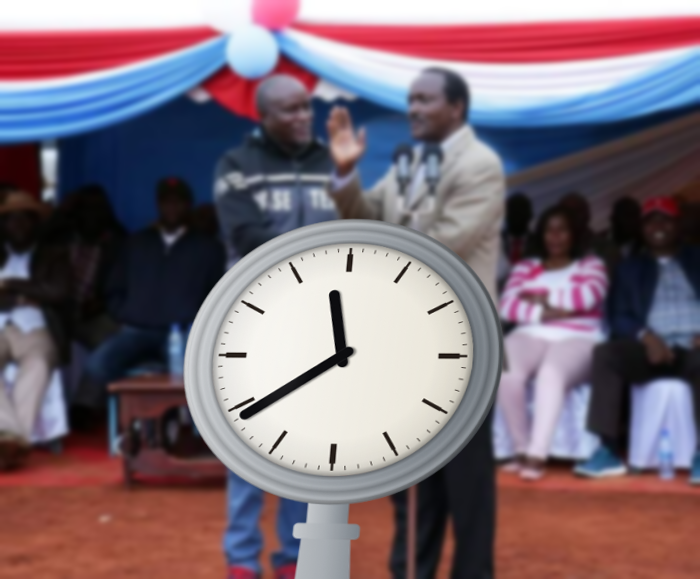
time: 11:39
